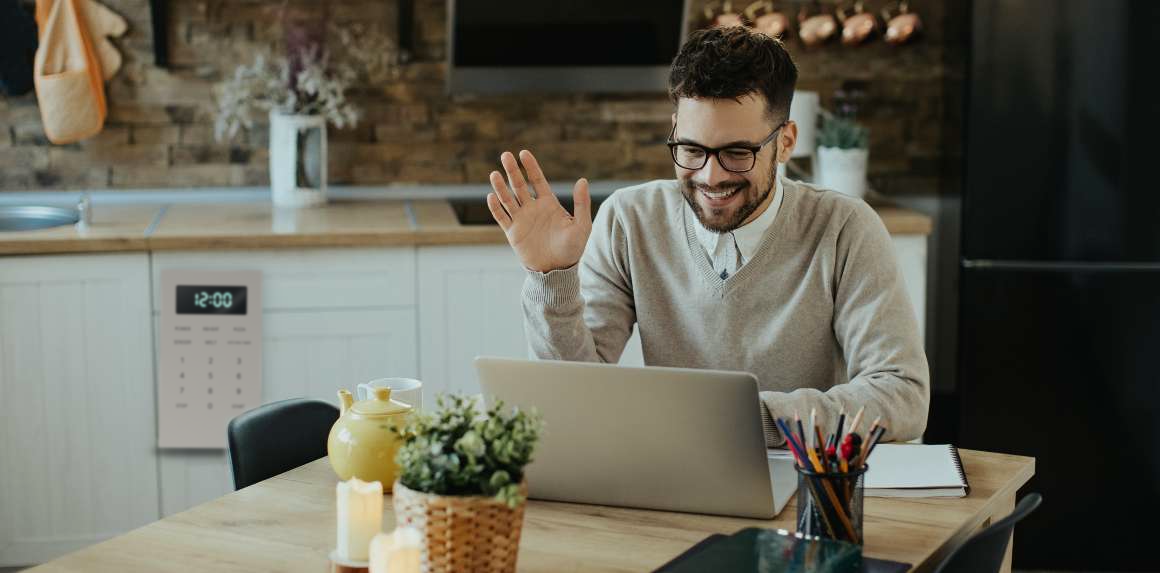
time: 12:00
